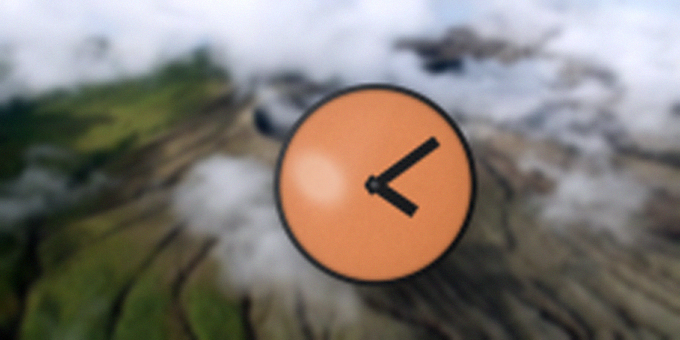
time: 4:09
